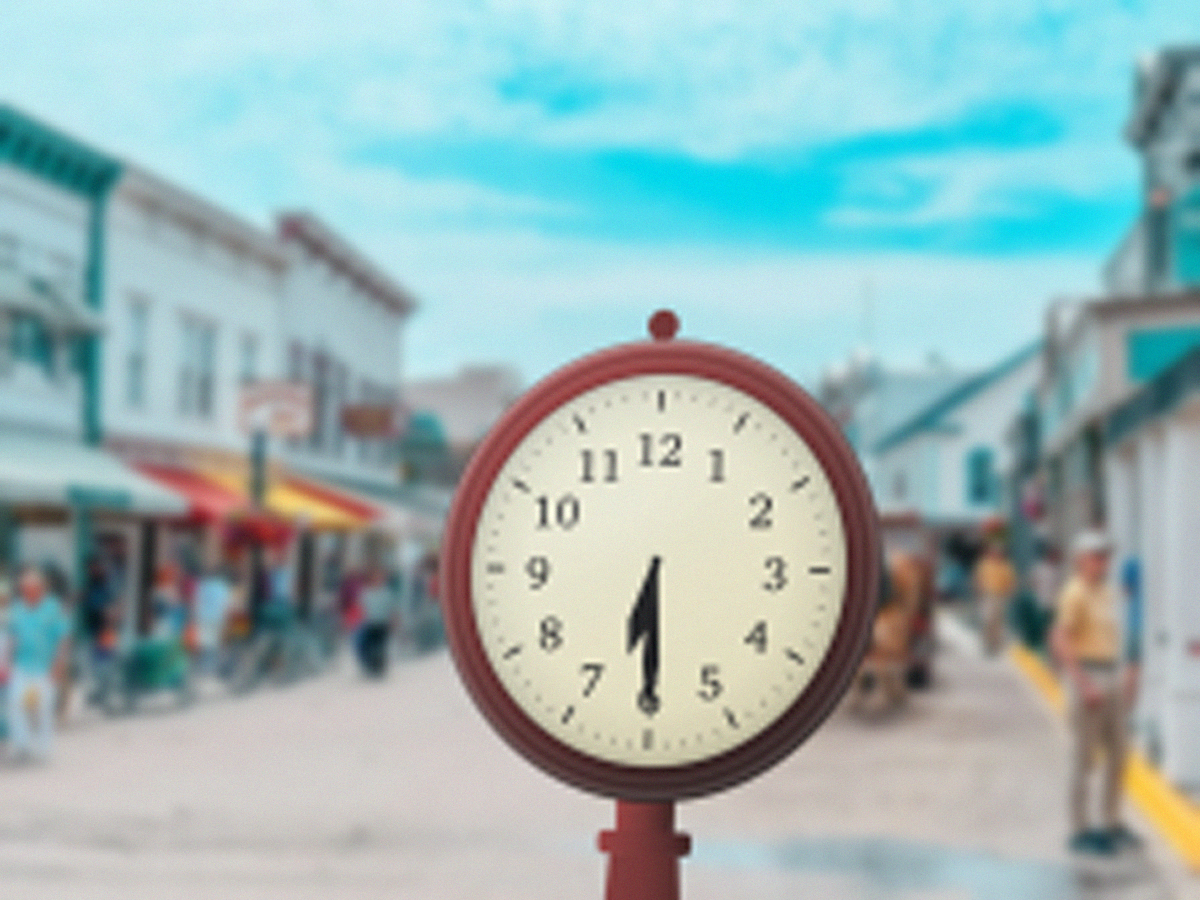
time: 6:30
